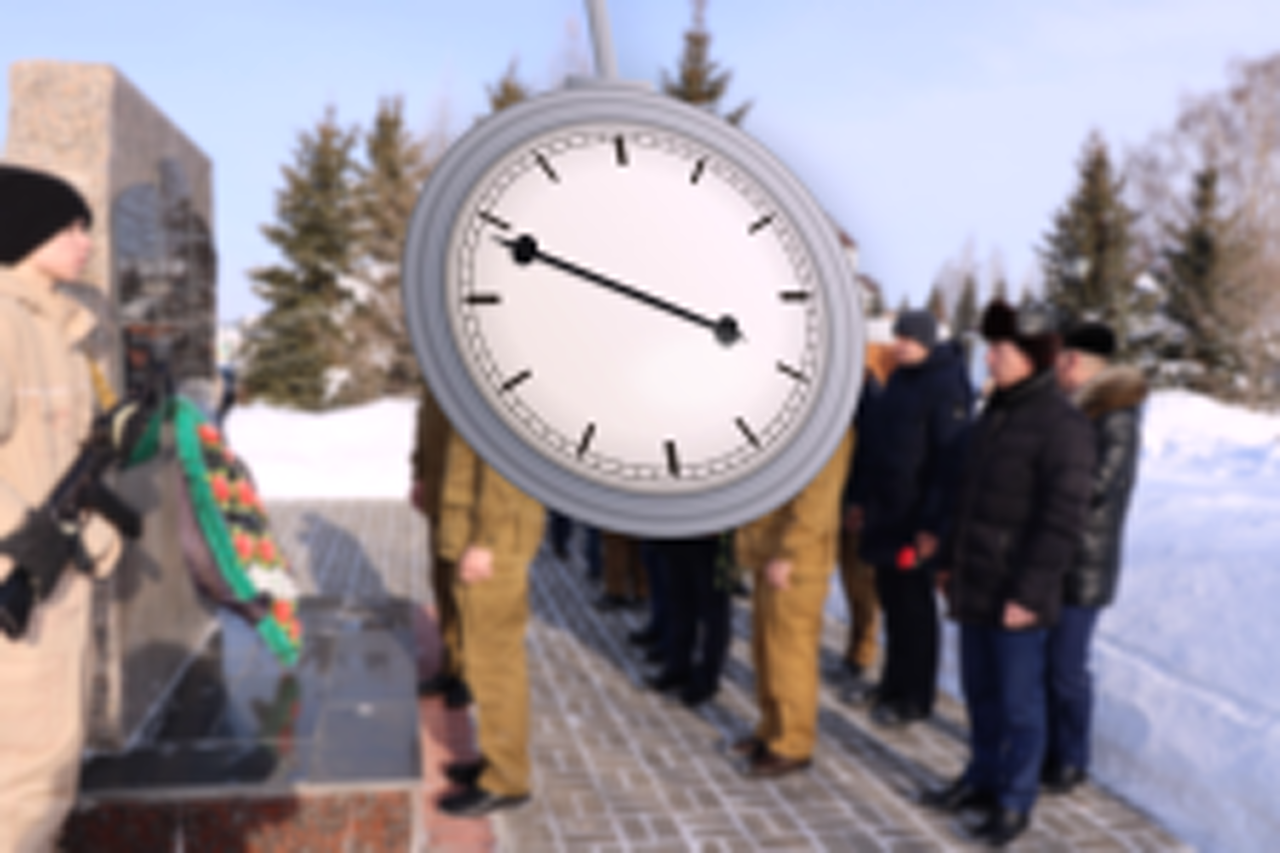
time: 3:49
